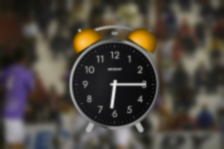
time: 6:15
